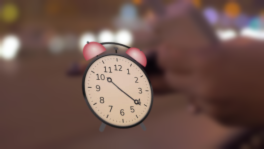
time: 10:21
